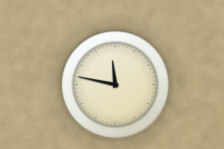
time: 11:47
